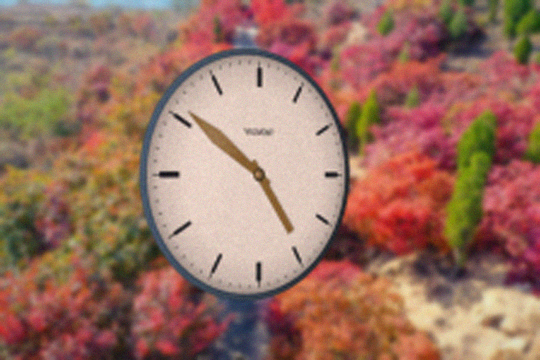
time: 4:51
